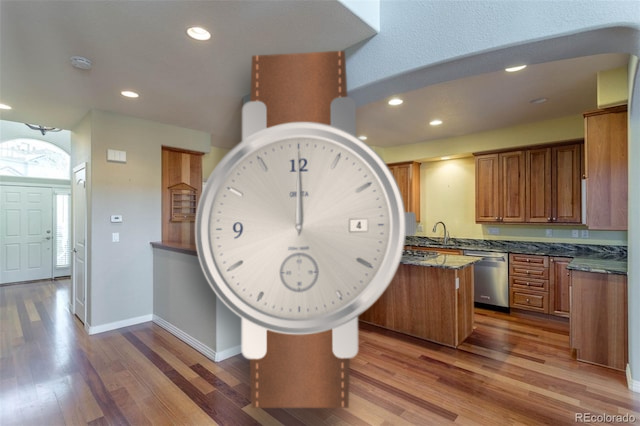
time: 12:00
